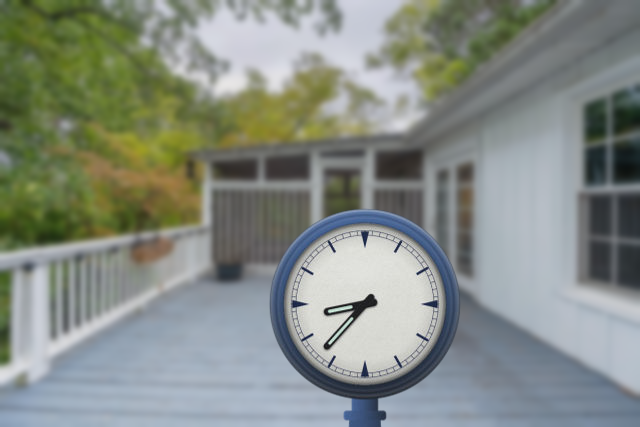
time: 8:37
